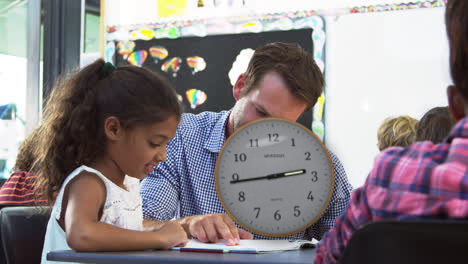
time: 2:44
